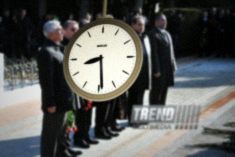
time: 8:29
